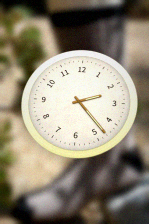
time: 2:23
